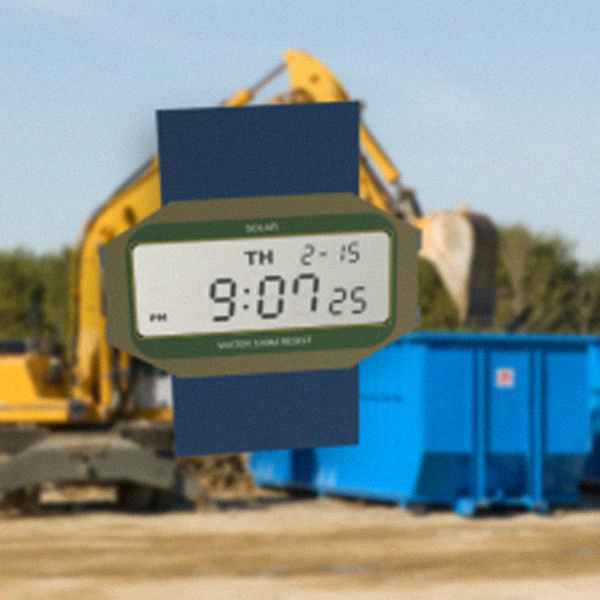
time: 9:07:25
